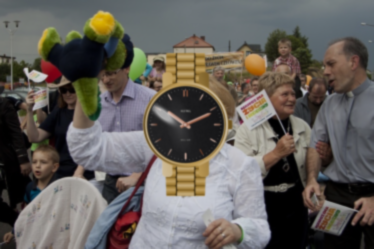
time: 10:11
